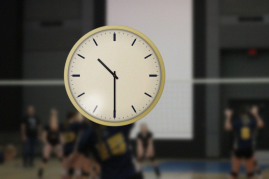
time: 10:30
